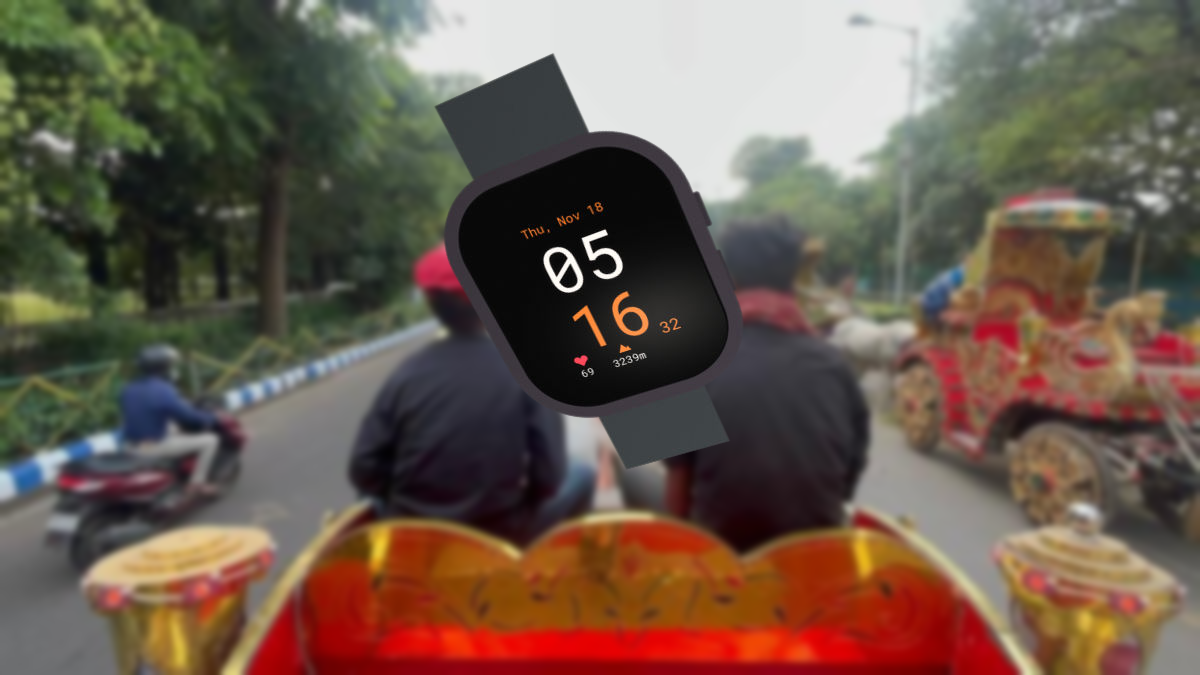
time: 5:16:32
